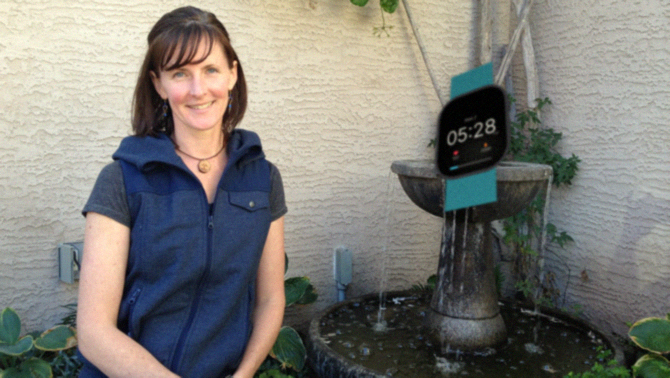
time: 5:28
